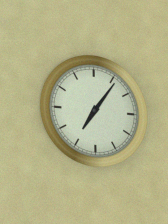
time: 7:06
